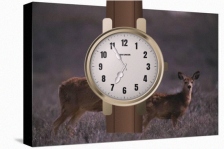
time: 6:55
